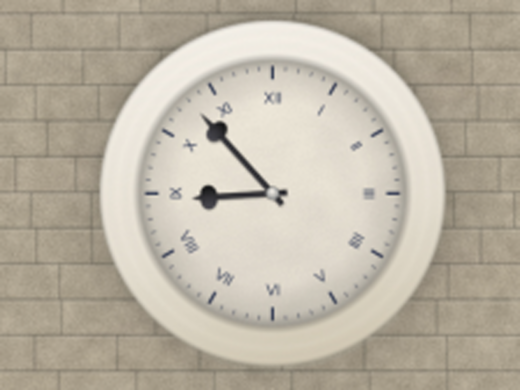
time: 8:53
